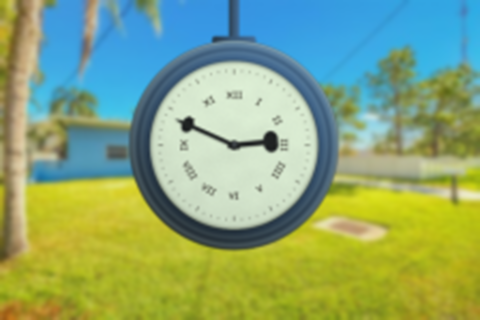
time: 2:49
